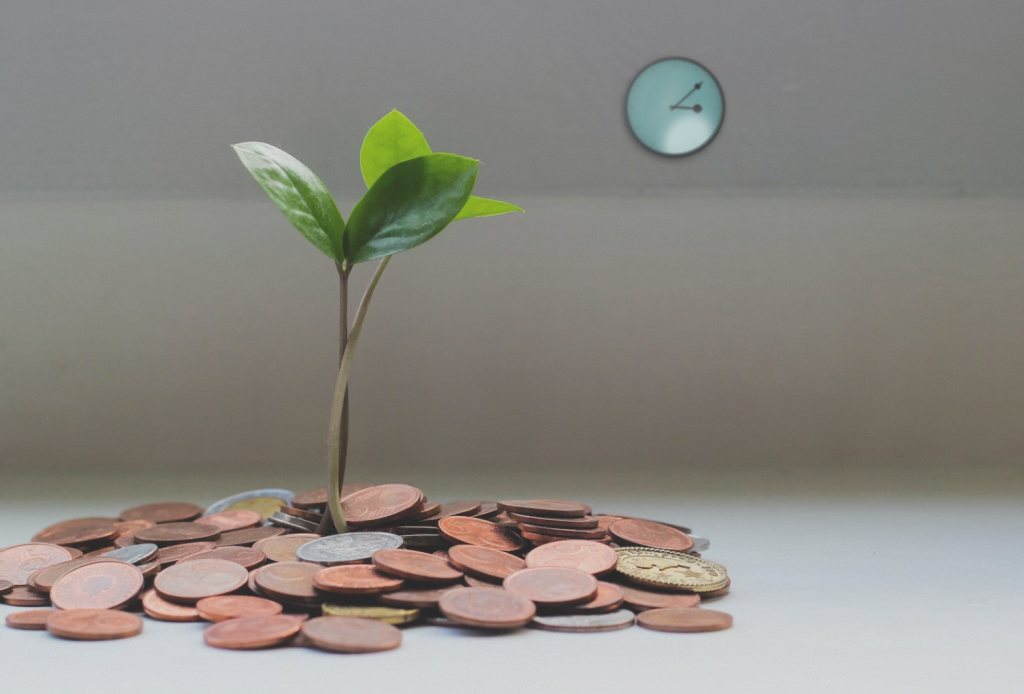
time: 3:08
